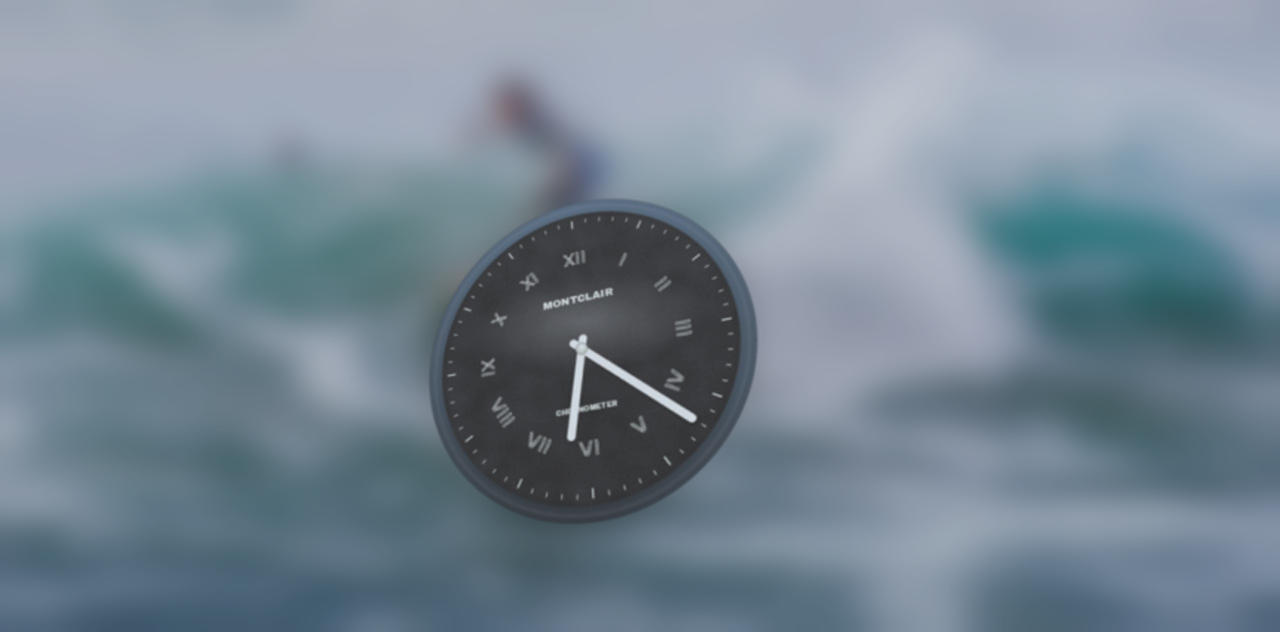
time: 6:22
